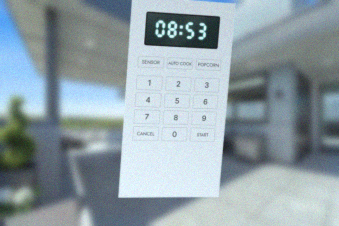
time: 8:53
